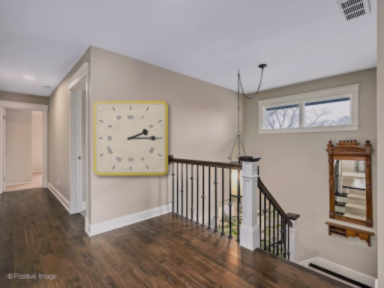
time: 2:15
